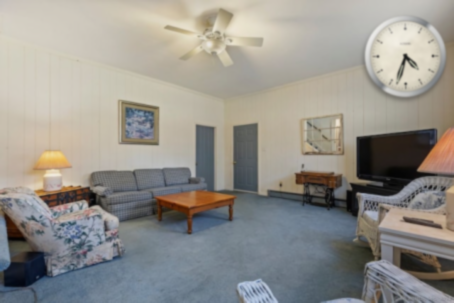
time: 4:33
